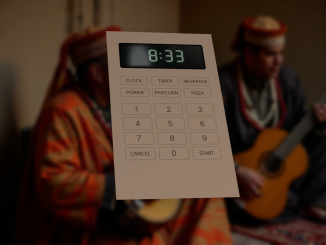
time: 8:33
